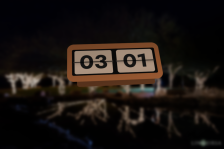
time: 3:01
